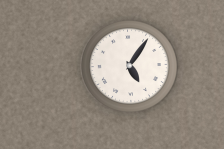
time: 5:06
